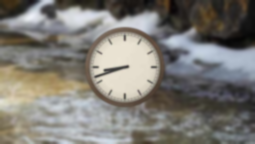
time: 8:42
